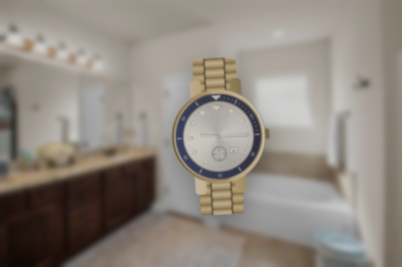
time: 9:15
